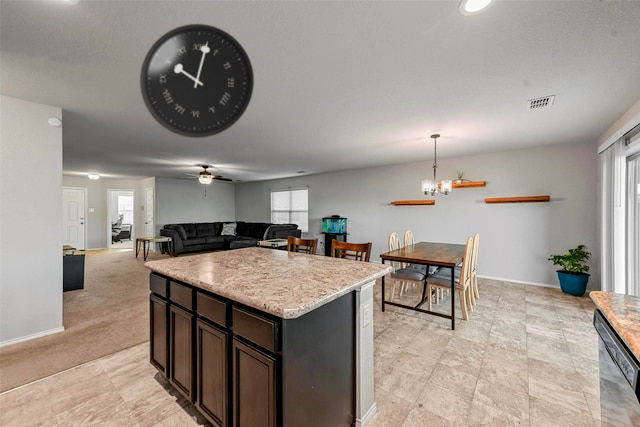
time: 10:02
